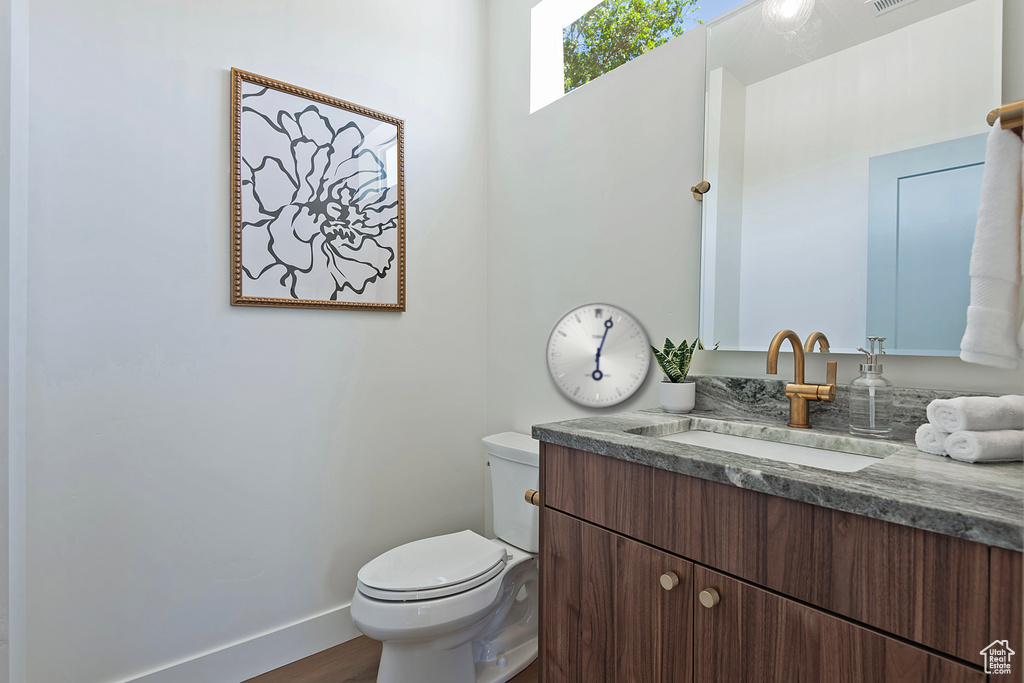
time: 6:03
